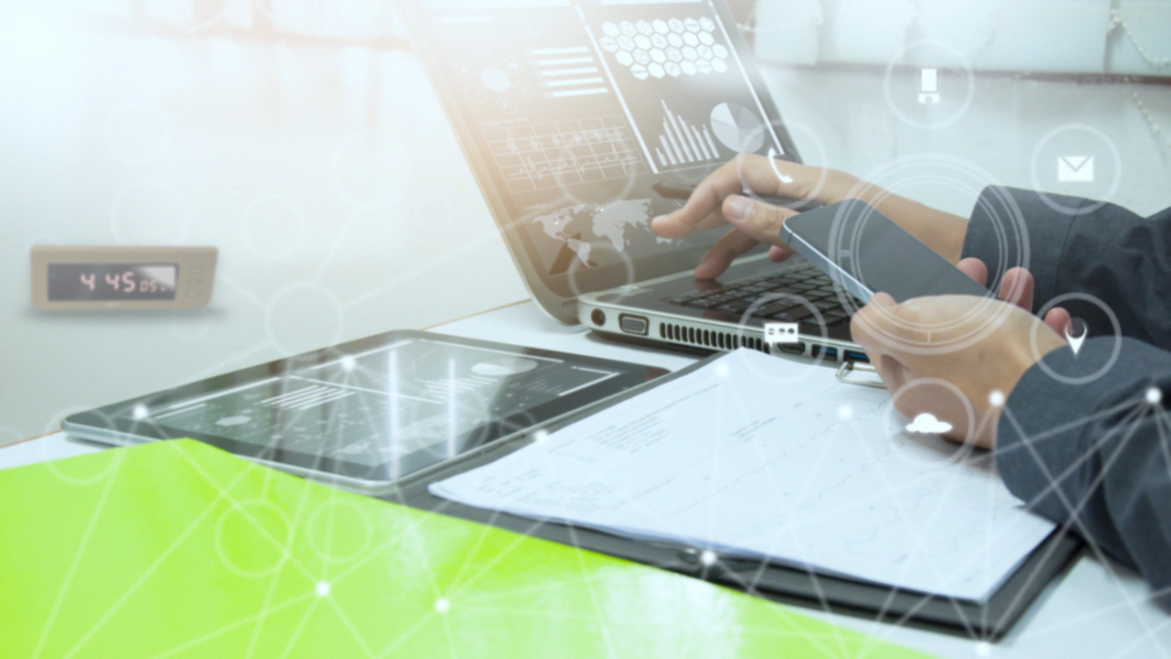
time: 4:45
